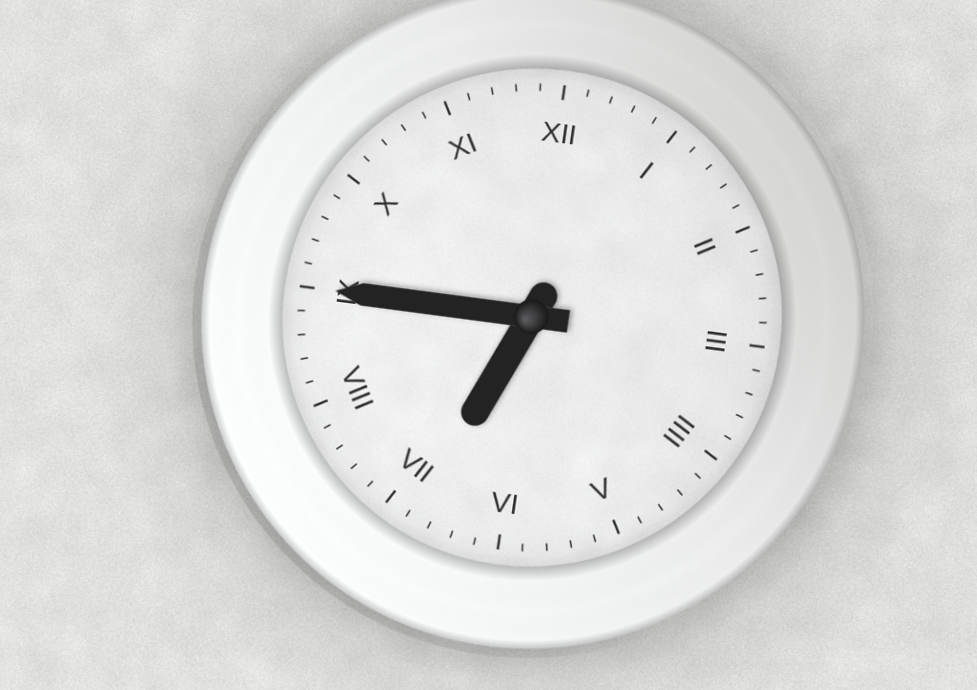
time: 6:45
